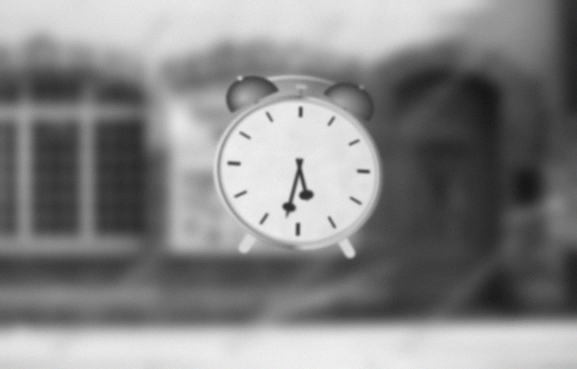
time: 5:32
